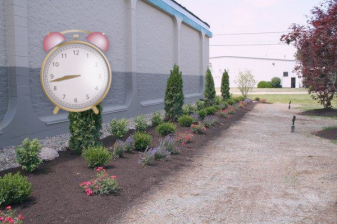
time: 8:43
